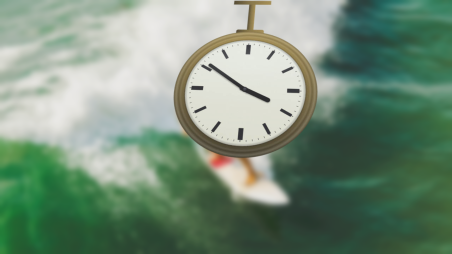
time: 3:51
